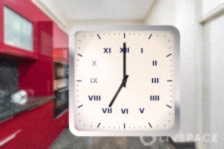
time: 7:00
